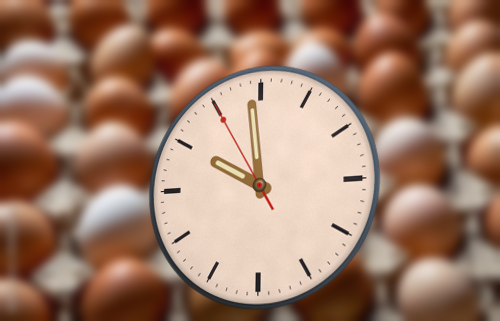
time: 9:58:55
